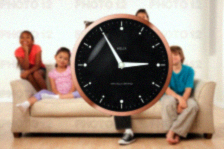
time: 2:55
